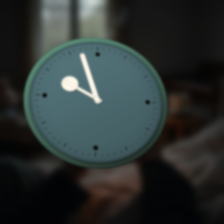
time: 9:57
